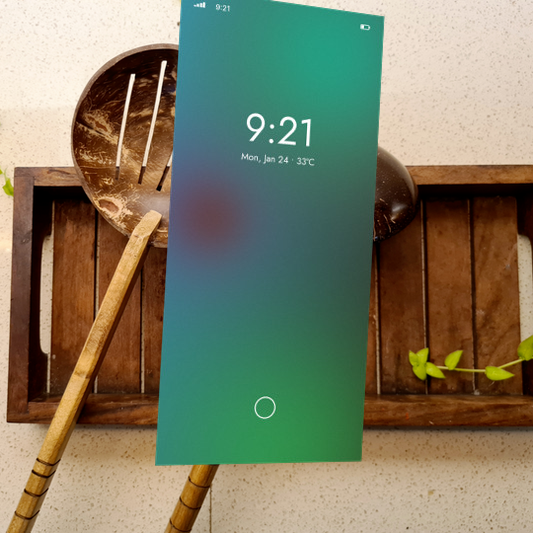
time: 9:21
